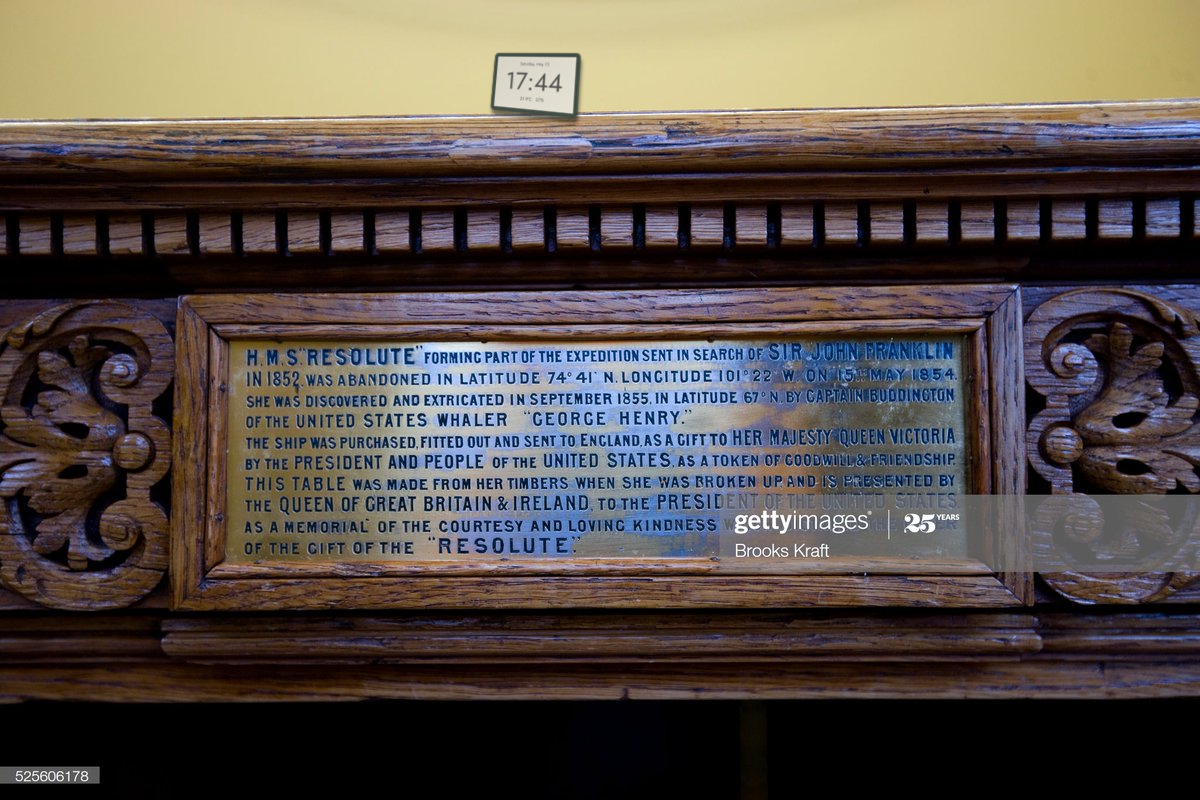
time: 17:44
